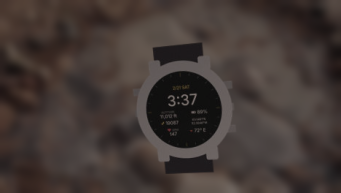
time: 3:37
